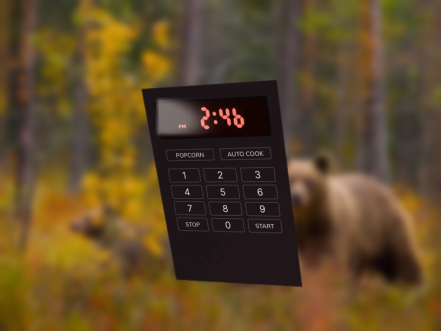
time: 2:46
